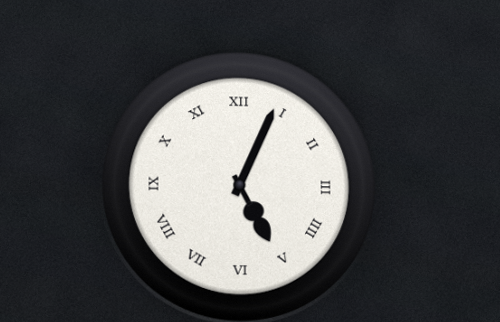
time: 5:04
